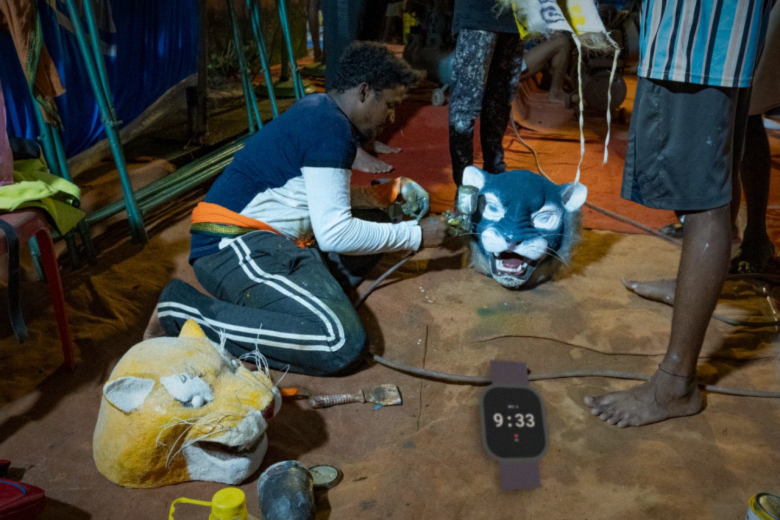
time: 9:33
